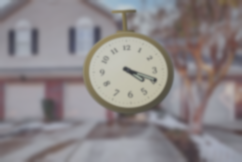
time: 4:19
